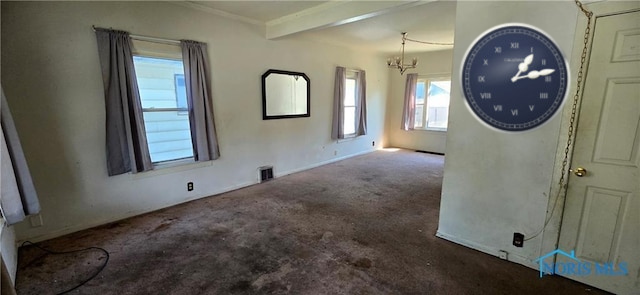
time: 1:13
